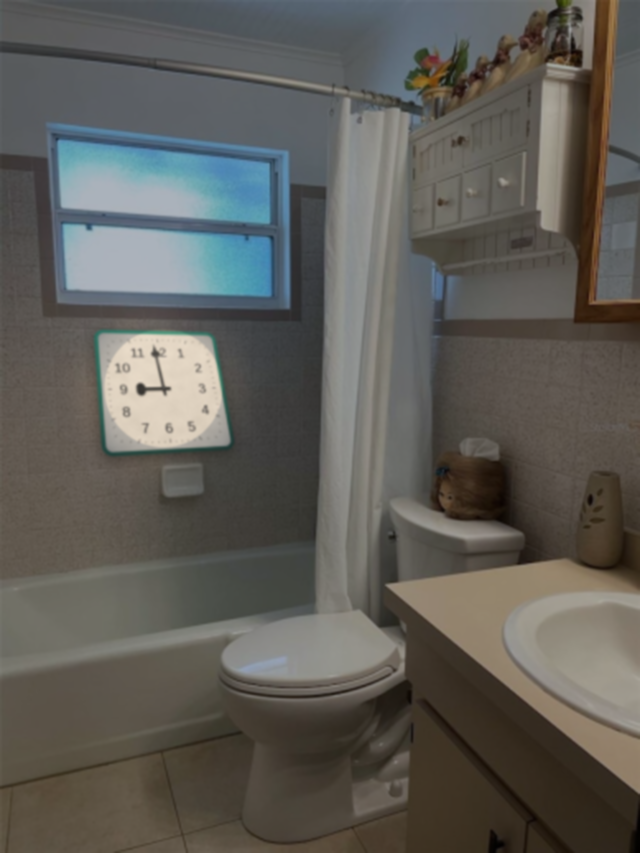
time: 8:59
